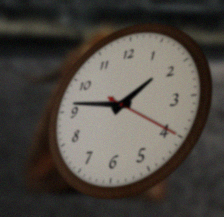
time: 1:46:20
